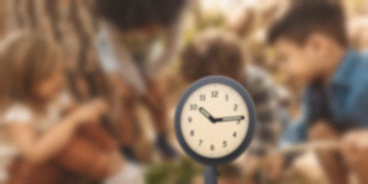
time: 10:14
